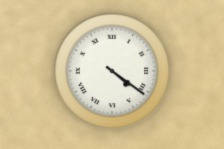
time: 4:21
